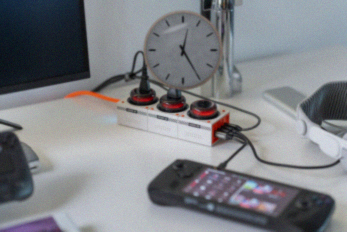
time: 12:25
